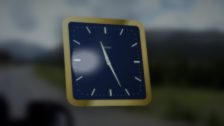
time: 11:26
